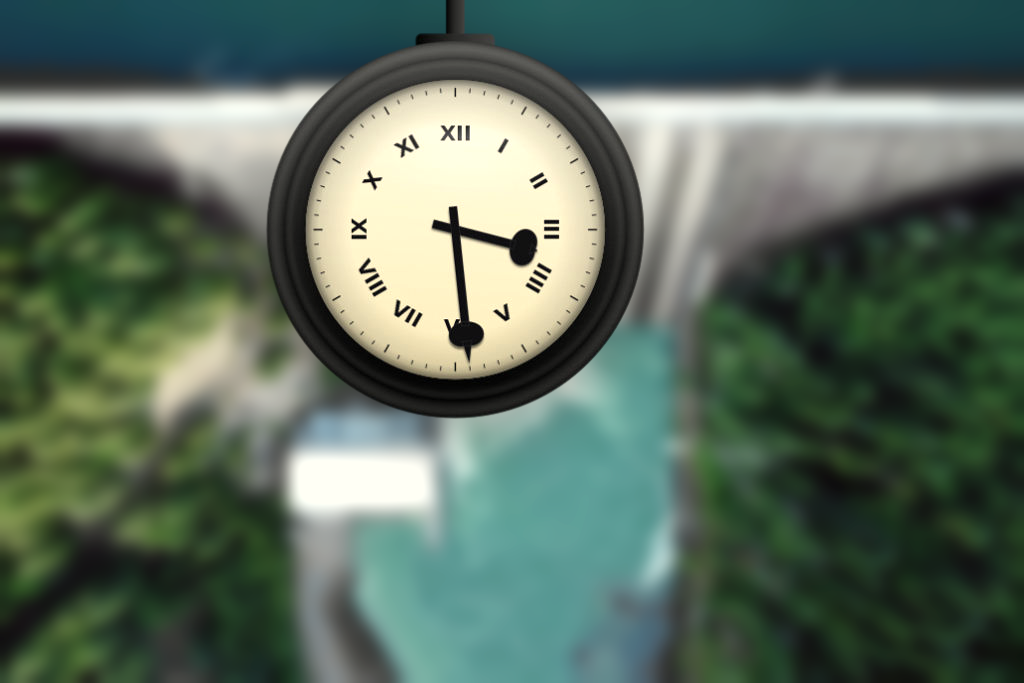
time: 3:29
